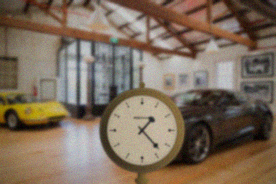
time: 1:23
